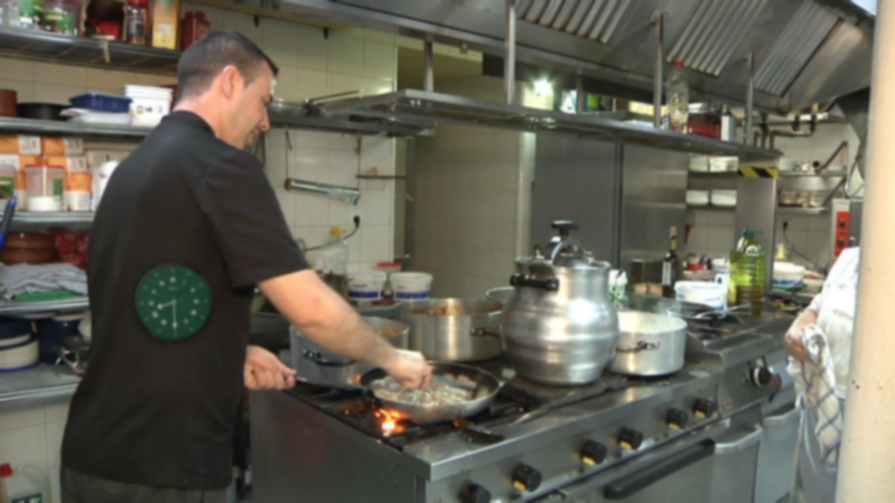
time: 8:30
